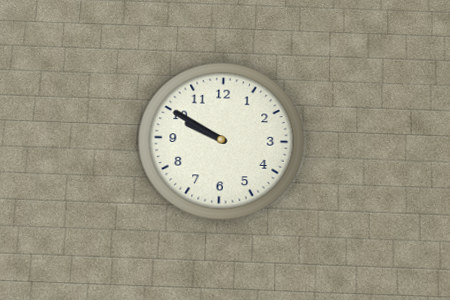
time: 9:50
